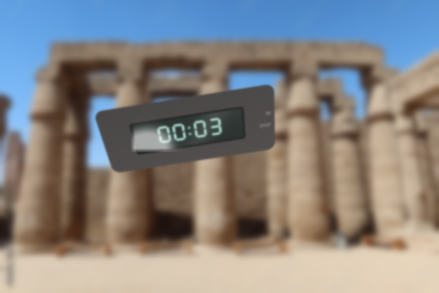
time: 0:03
